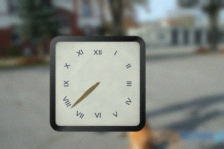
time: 7:38
